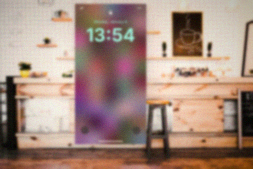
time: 13:54
